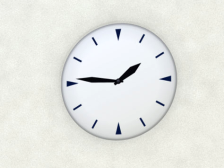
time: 1:46
